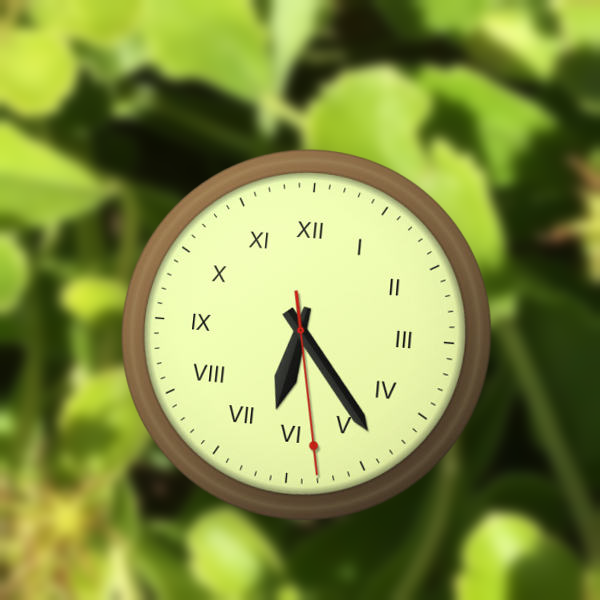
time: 6:23:28
